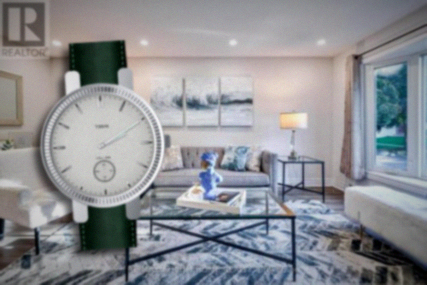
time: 2:10
